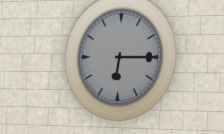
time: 6:15
